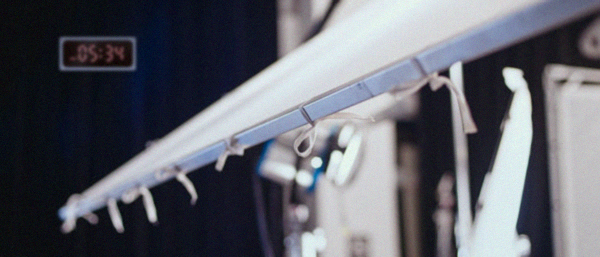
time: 5:34
